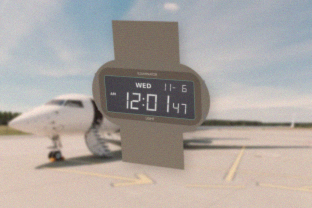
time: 12:01:47
